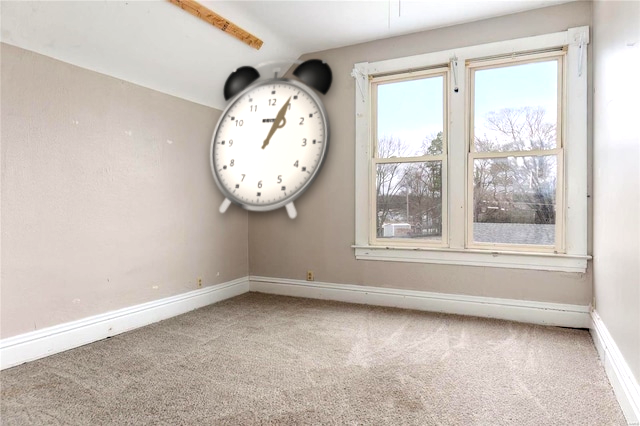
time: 1:04
